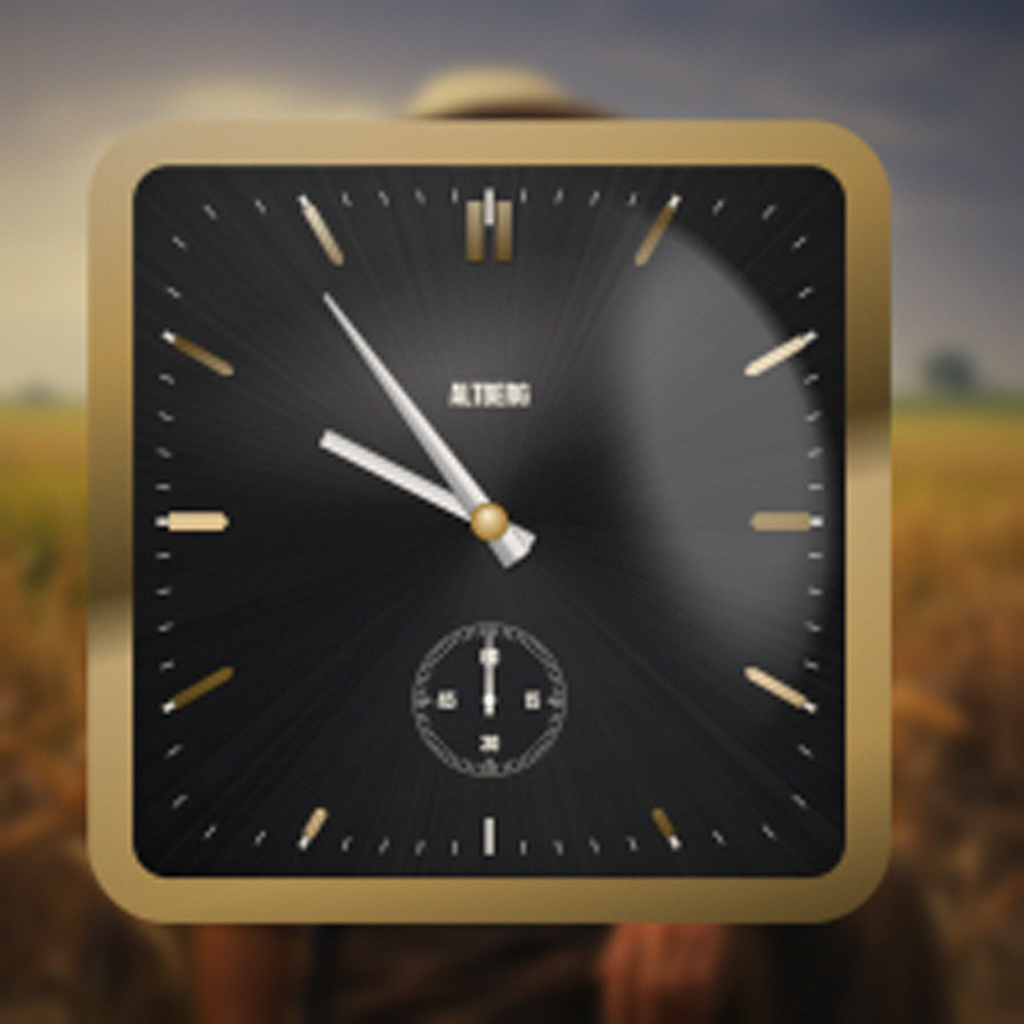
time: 9:54
